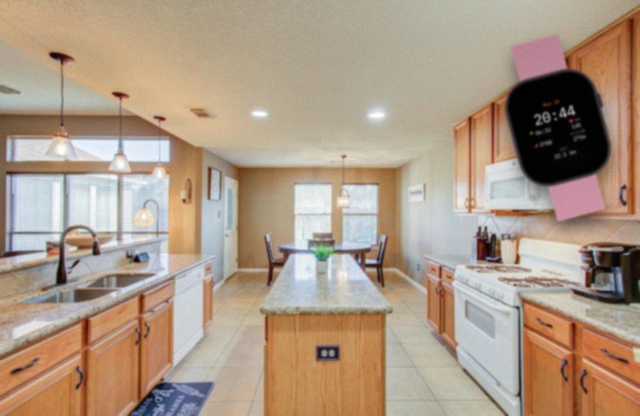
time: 20:44
